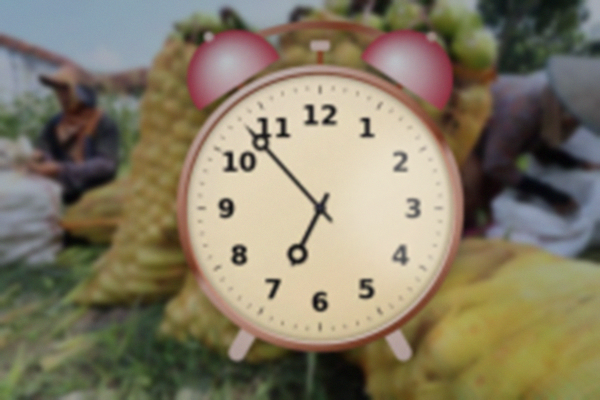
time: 6:53
